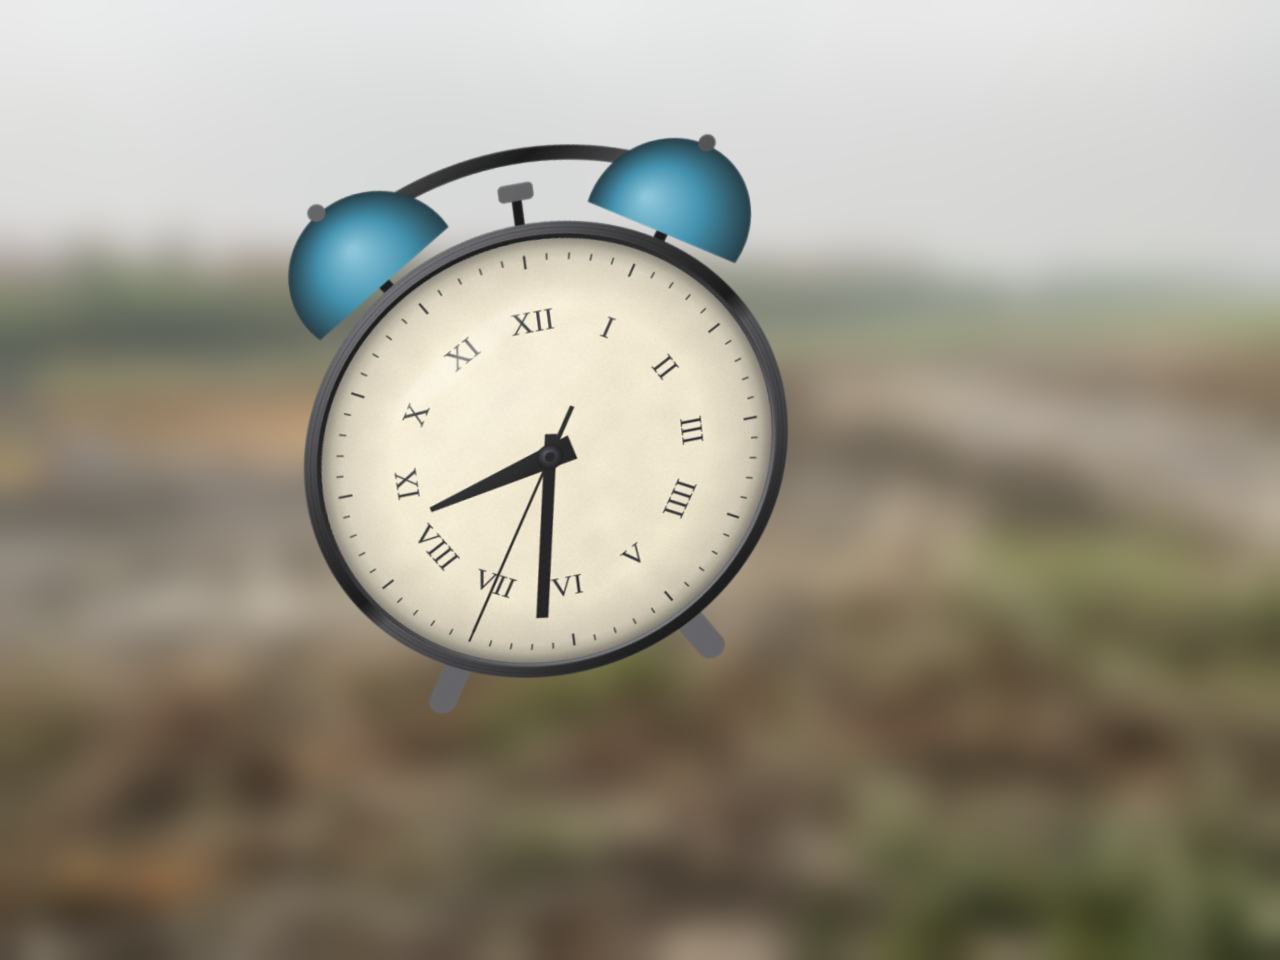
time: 8:31:35
